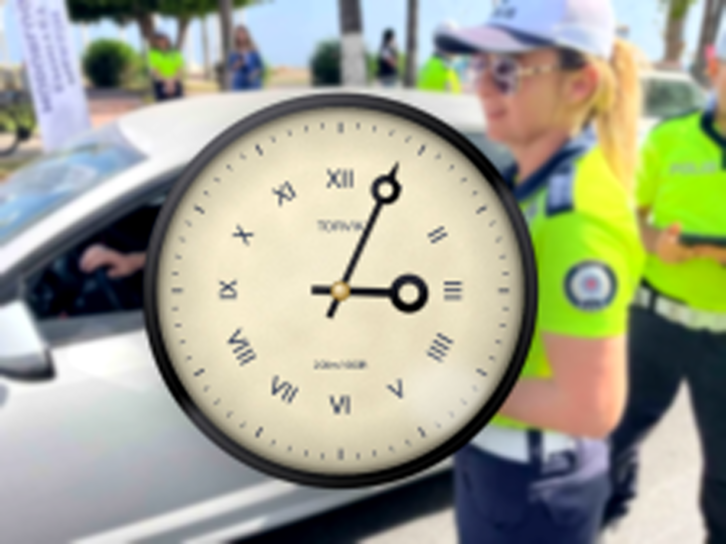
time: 3:04
